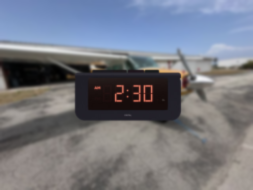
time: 2:30
